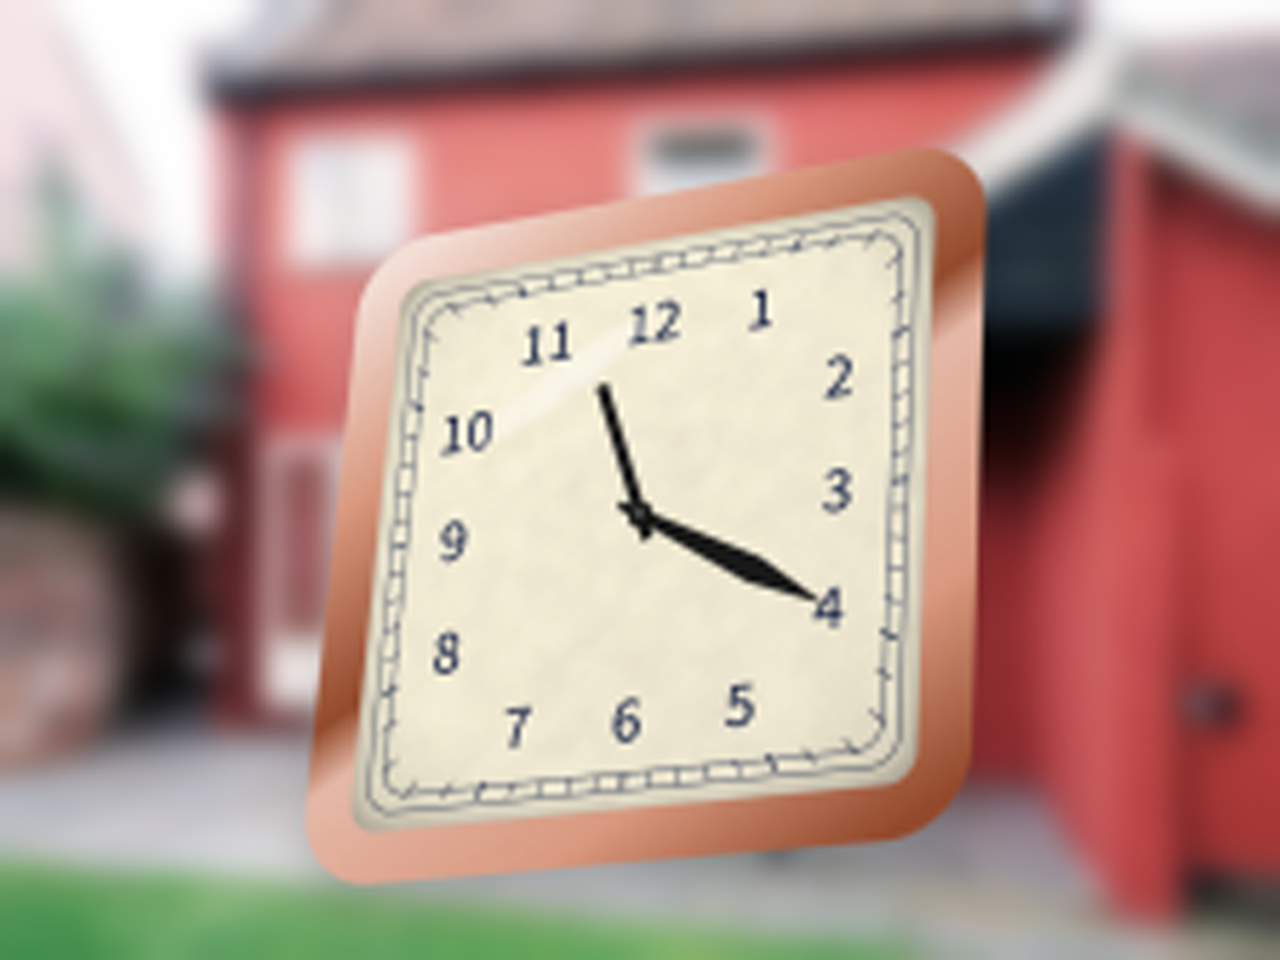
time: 11:20
